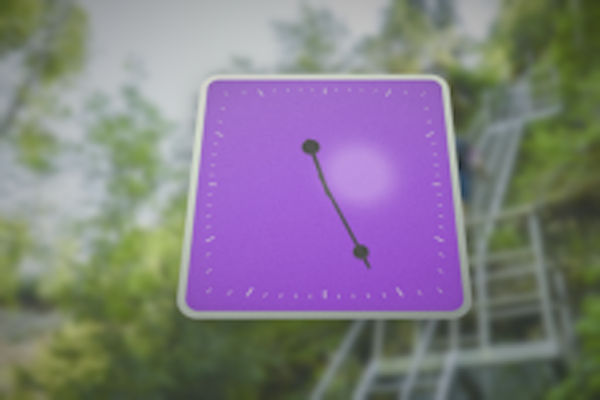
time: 11:26
